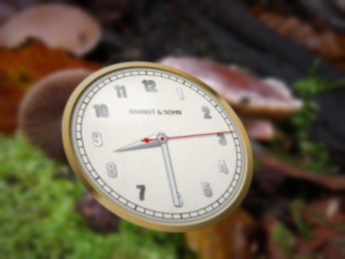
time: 8:30:14
